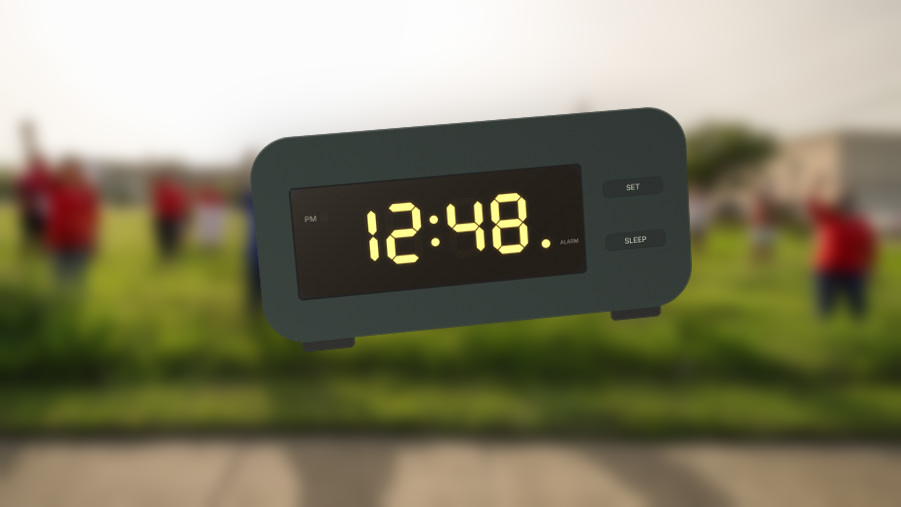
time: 12:48
